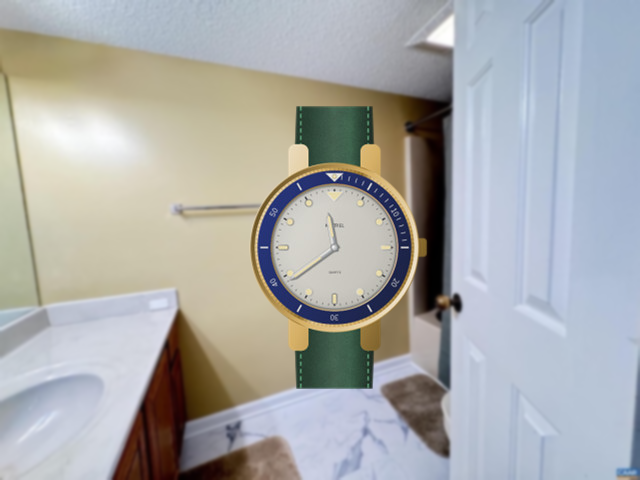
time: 11:39
